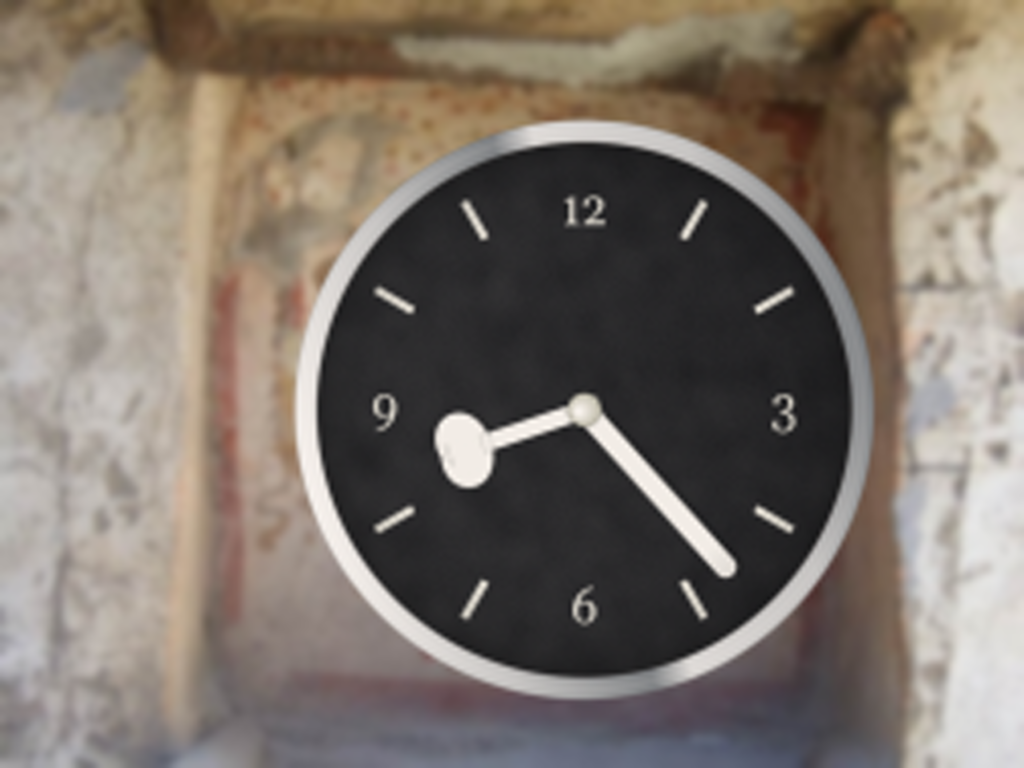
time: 8:23
